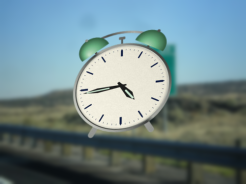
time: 4:44
